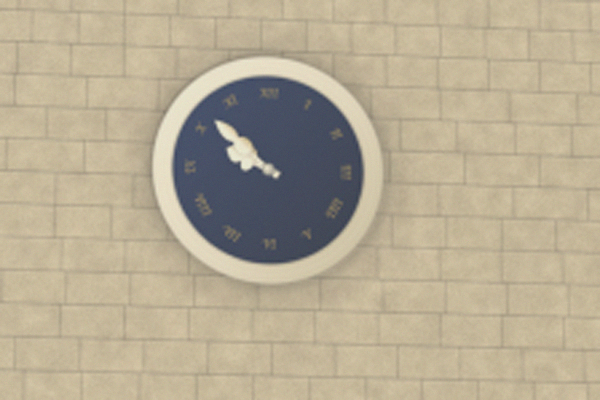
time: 9:52
